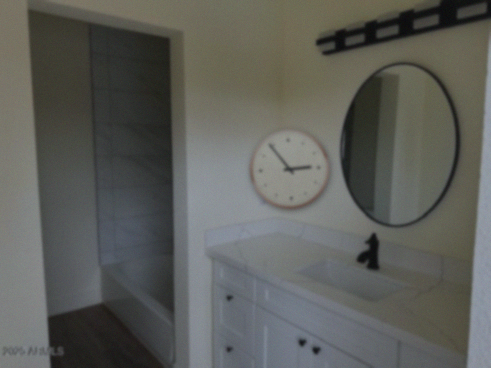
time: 2:54
